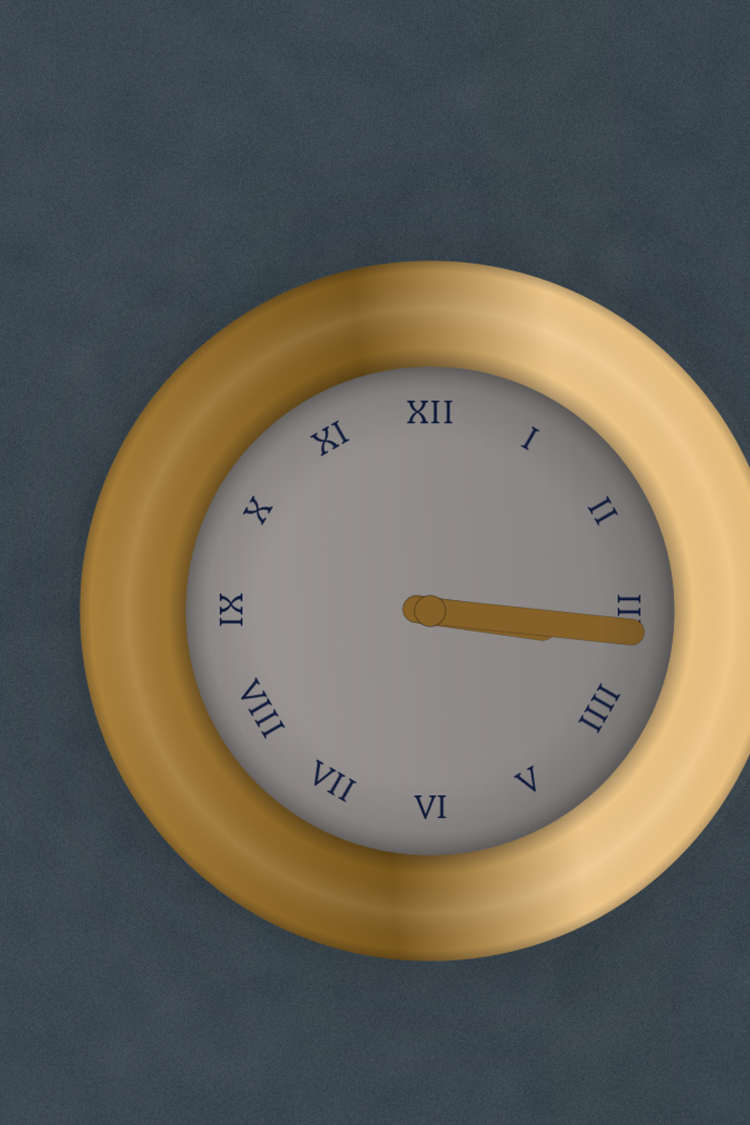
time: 3:16
